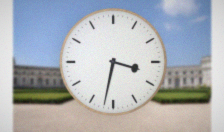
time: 3:32
